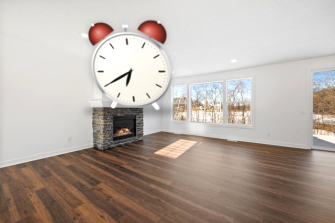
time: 6:40
